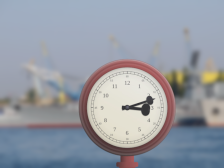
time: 3:12
